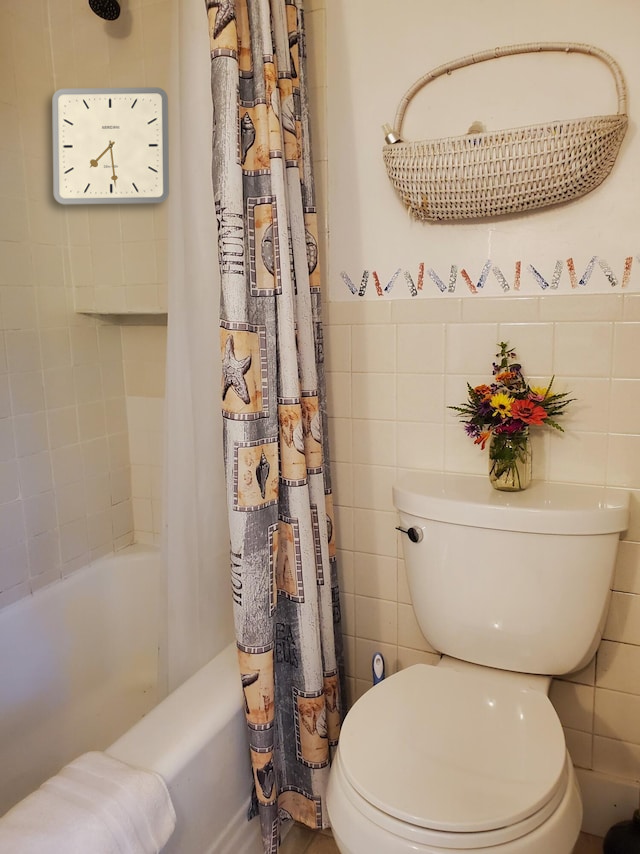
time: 7:29
